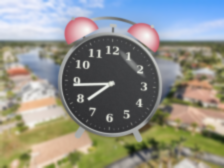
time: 7:44
